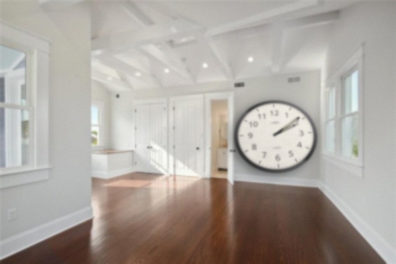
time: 2:09
